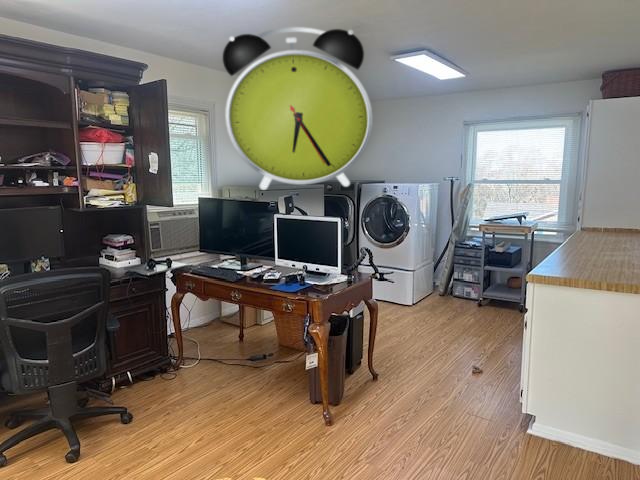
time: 6:25:26
